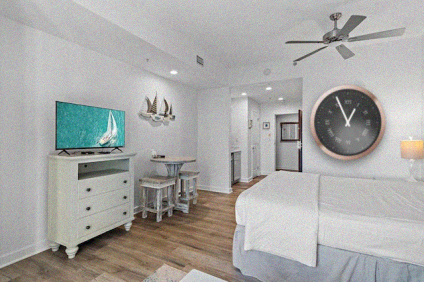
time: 12:56
